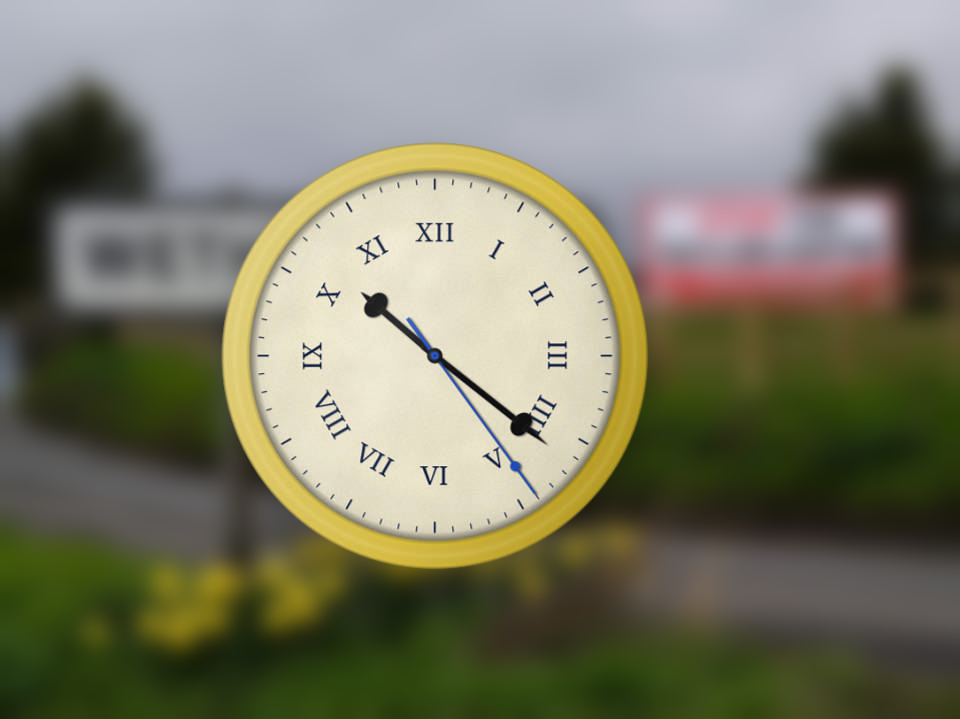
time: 10:21:24
